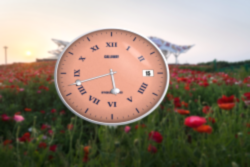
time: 5:42
